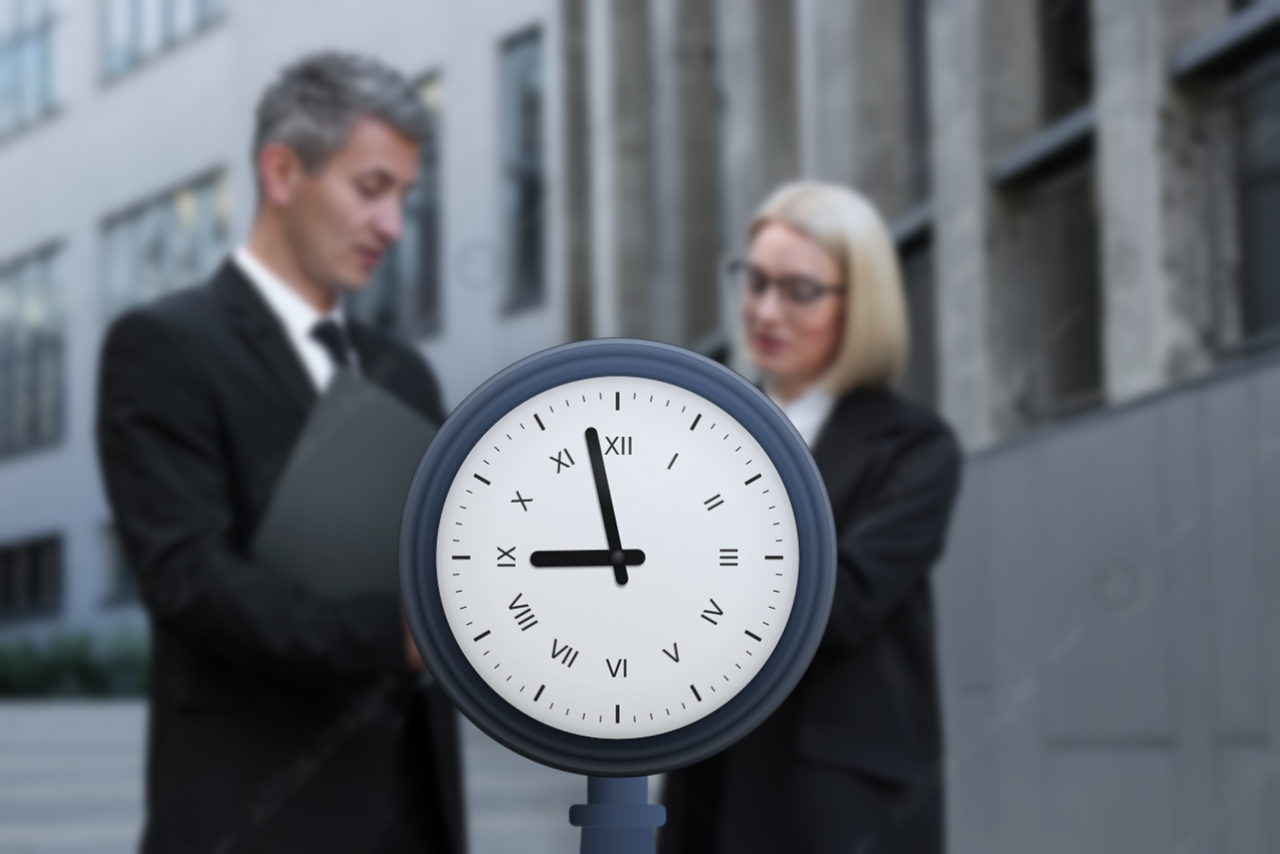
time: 8:58
